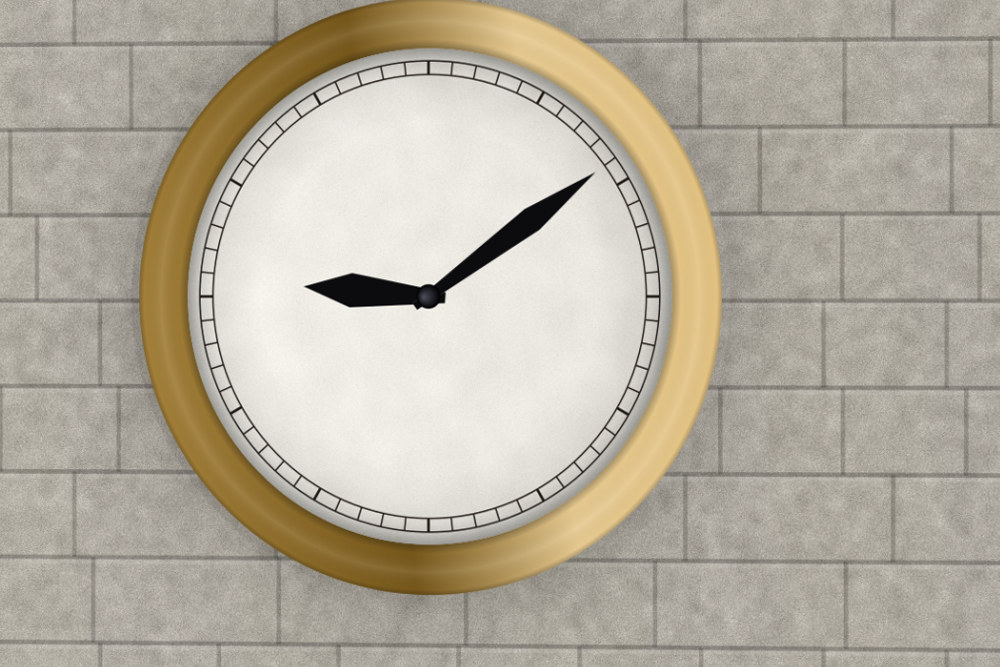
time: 9:09
